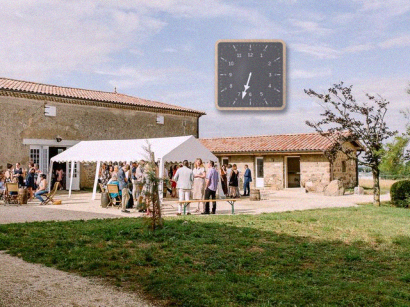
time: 6:33
